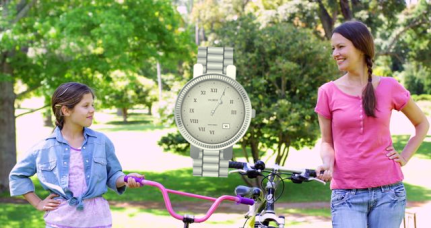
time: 1:04
